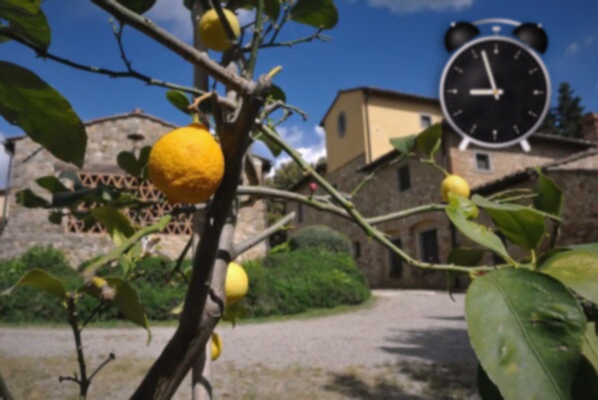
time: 8:57
